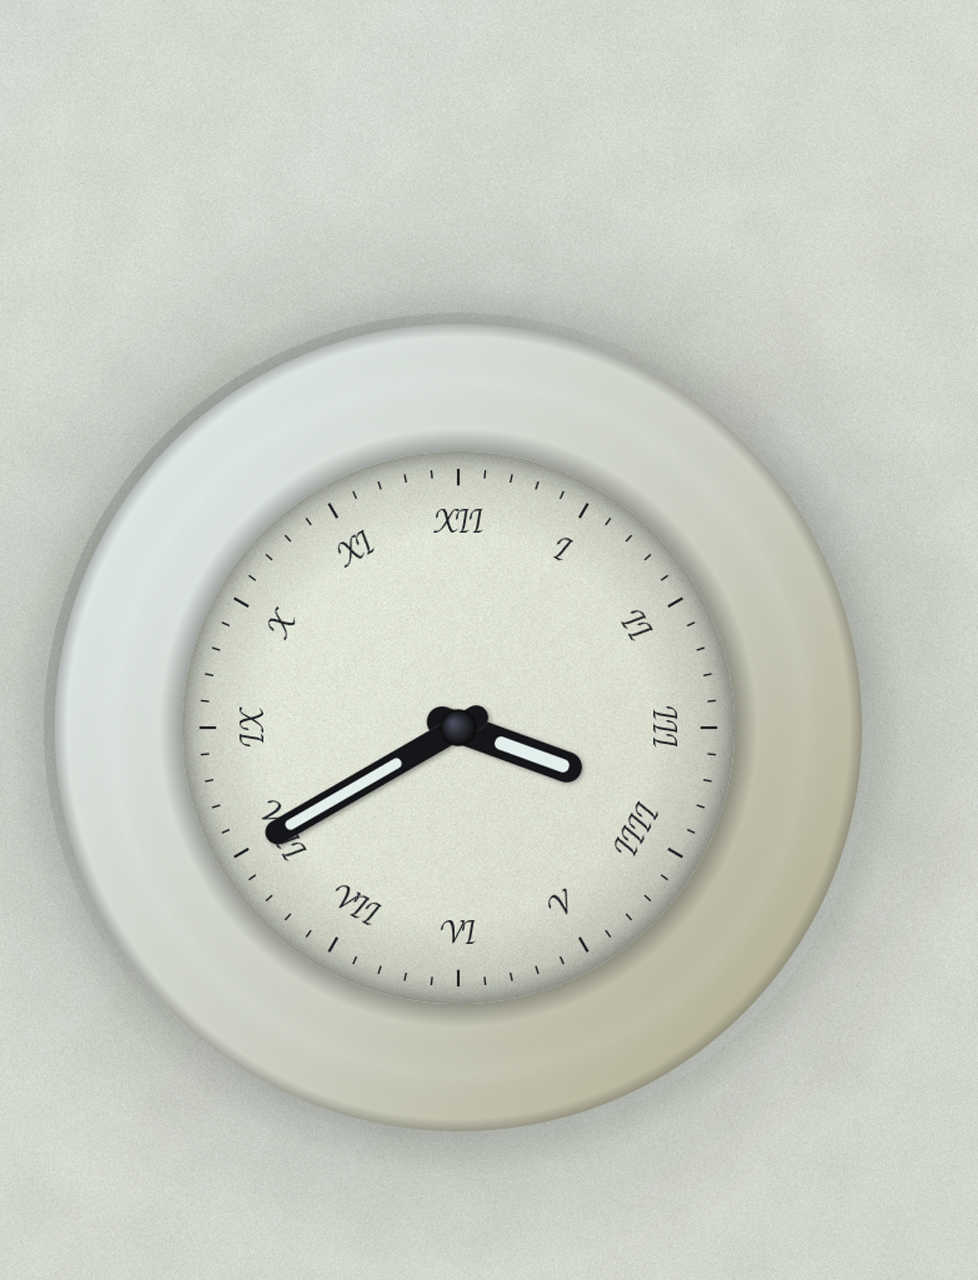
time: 3:40
